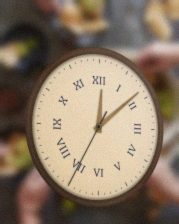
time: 12:08:35
